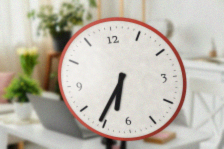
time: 6:36
